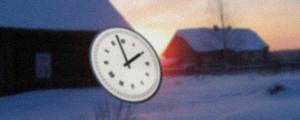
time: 1:58
